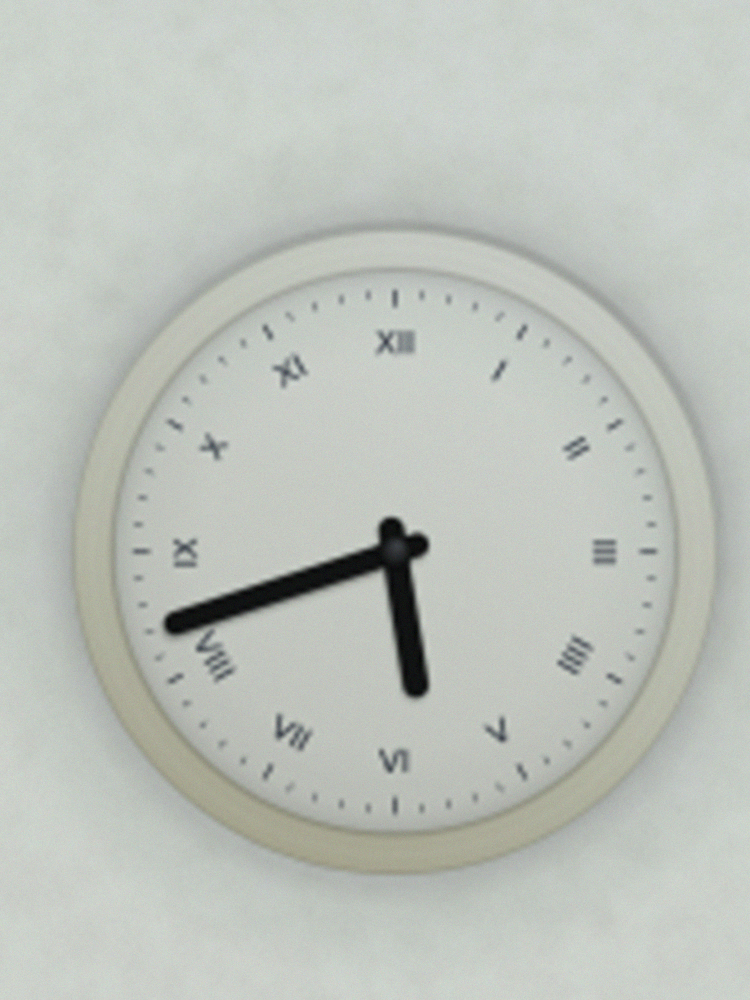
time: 5:42
